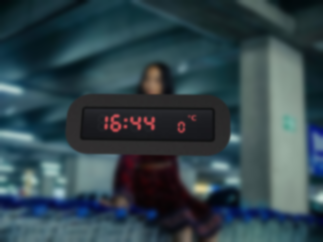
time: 16:44
